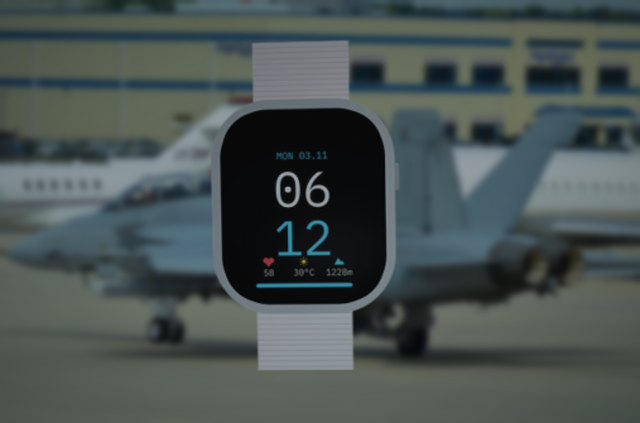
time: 6:12
